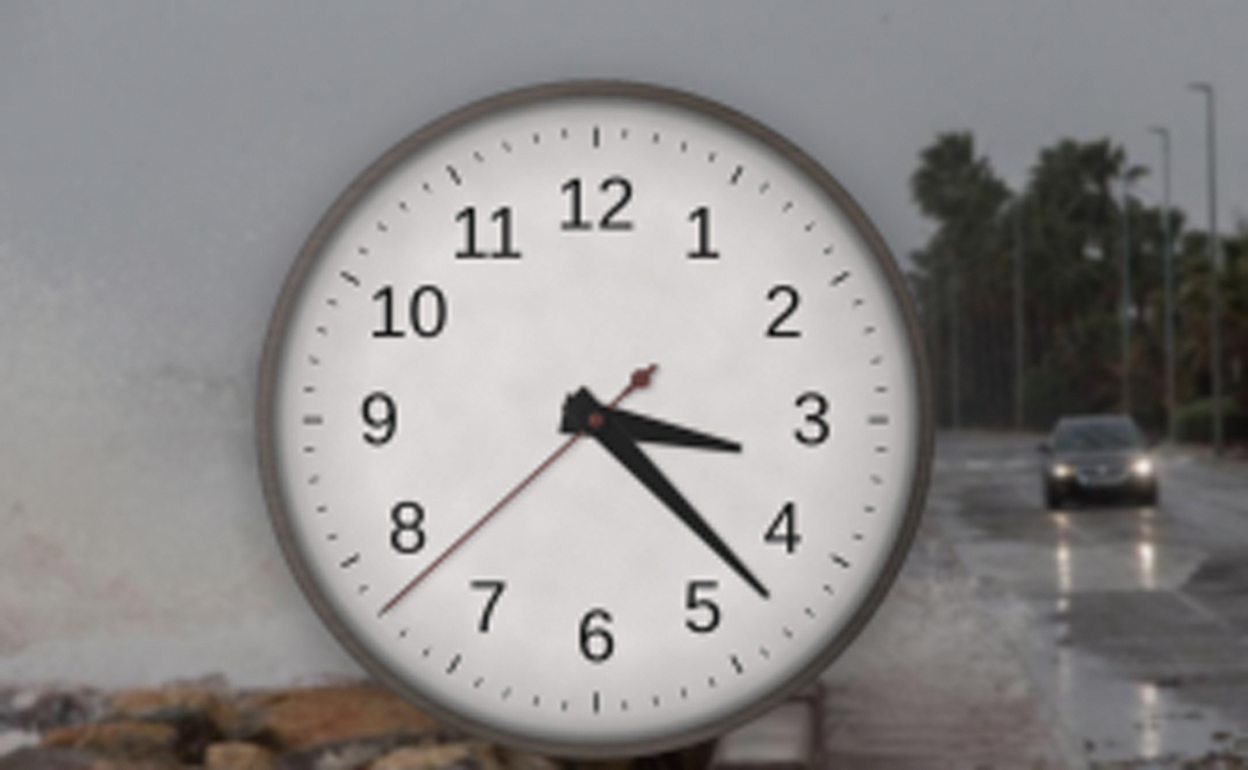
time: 3:22:38
